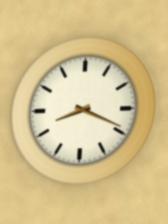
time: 8:19
